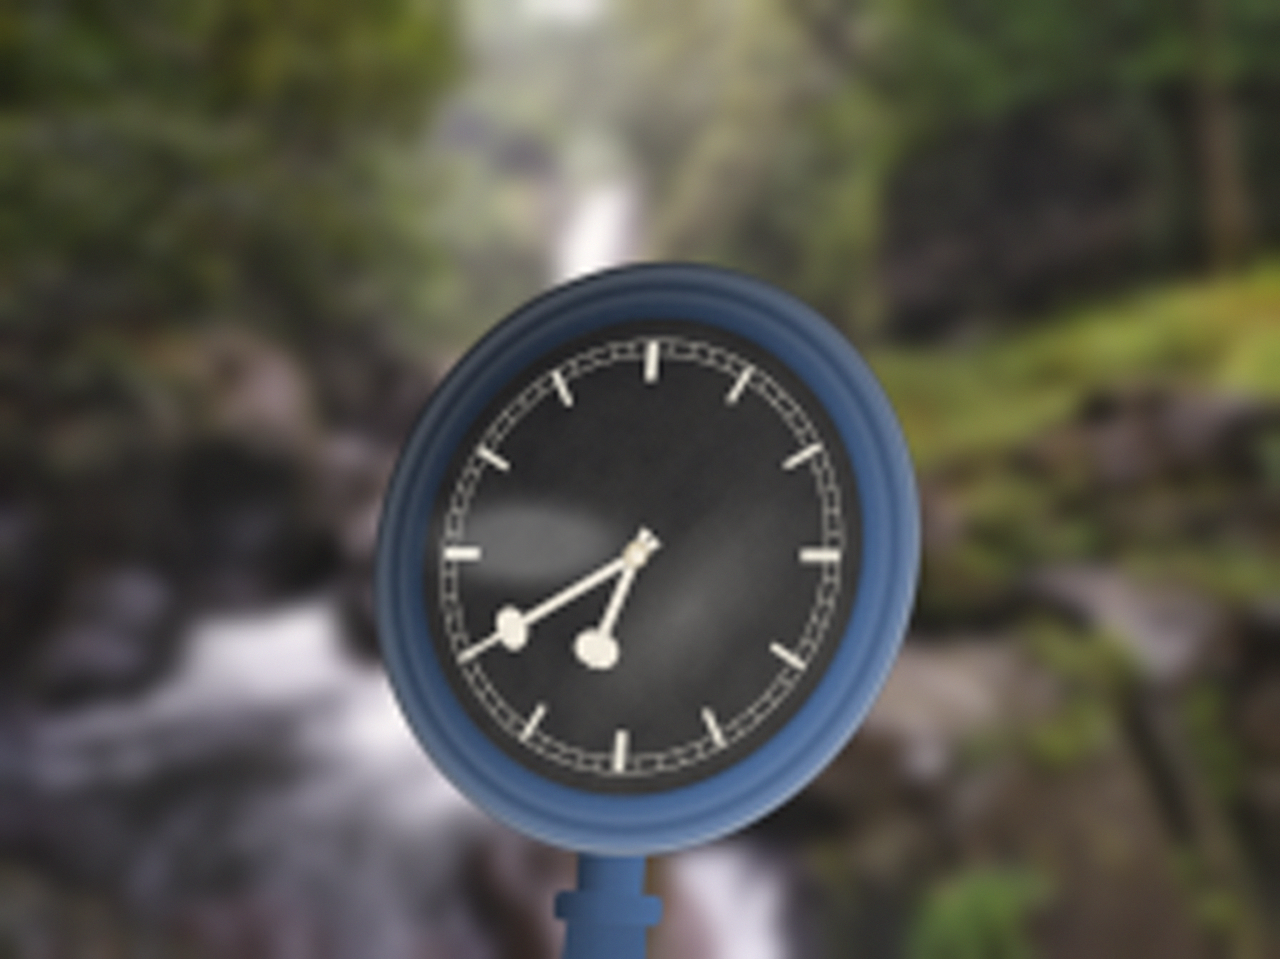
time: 6:40
